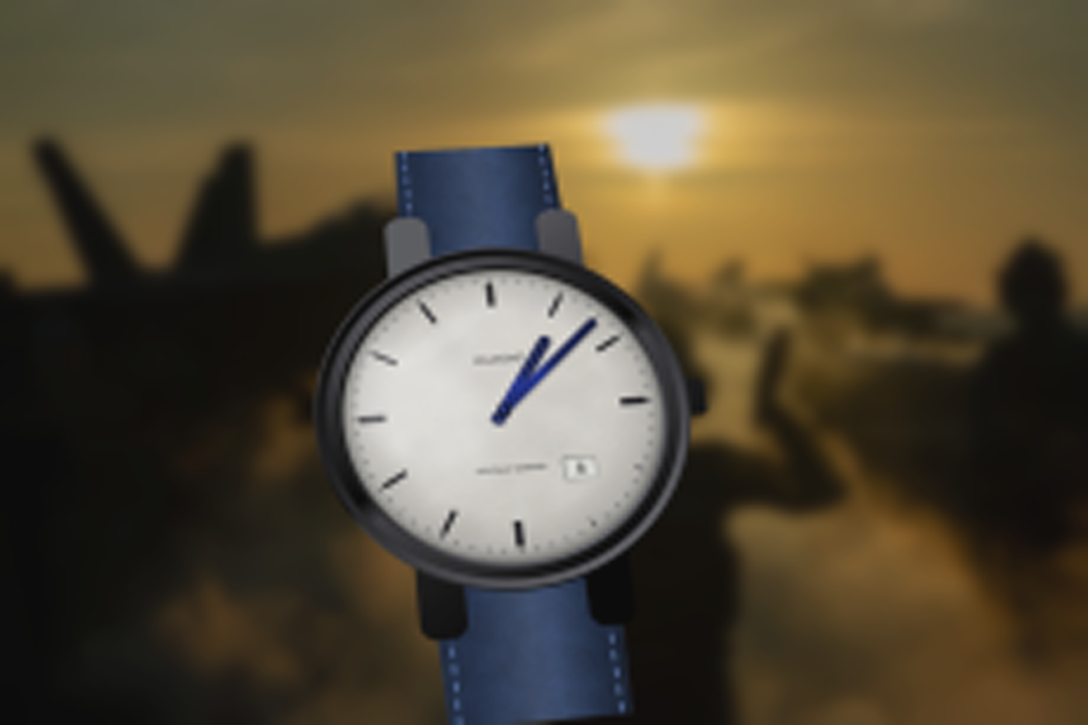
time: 1:08
